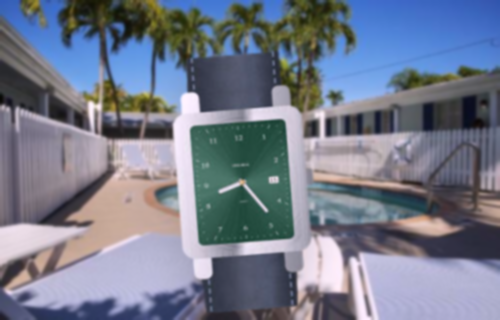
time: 8:24
